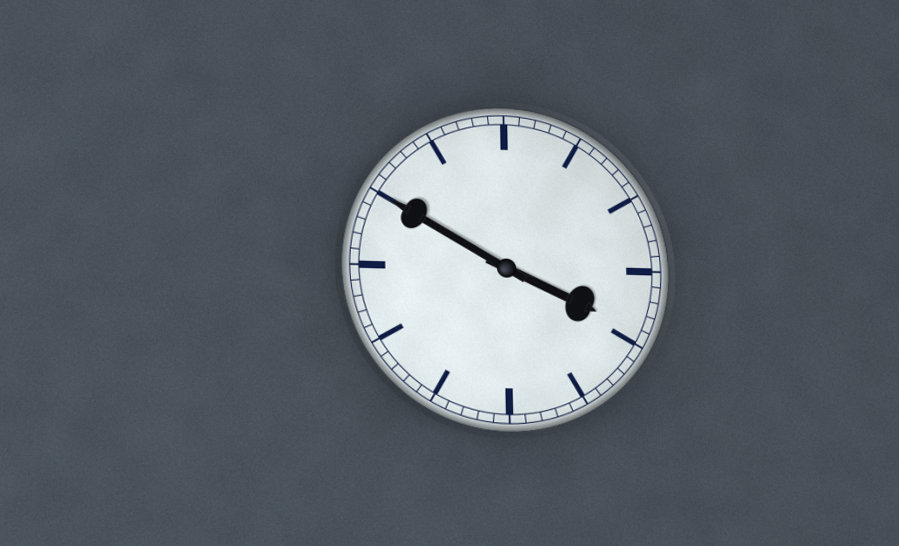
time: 3:50
